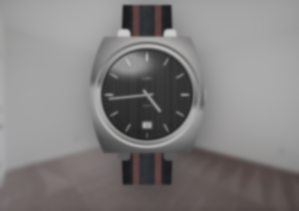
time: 4:44
